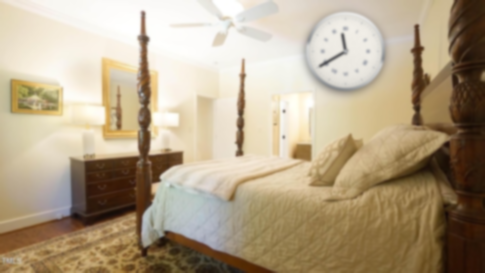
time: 11:40
